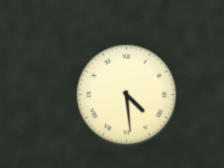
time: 4:29
